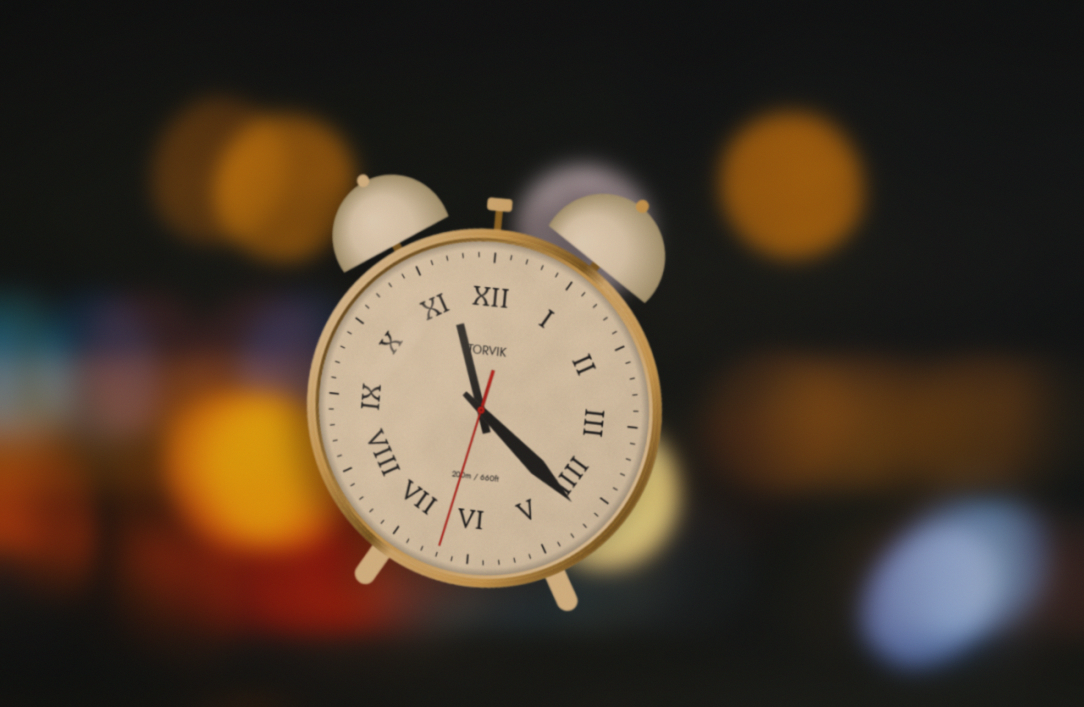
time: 11:21:32
